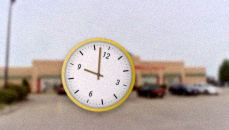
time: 8:57
